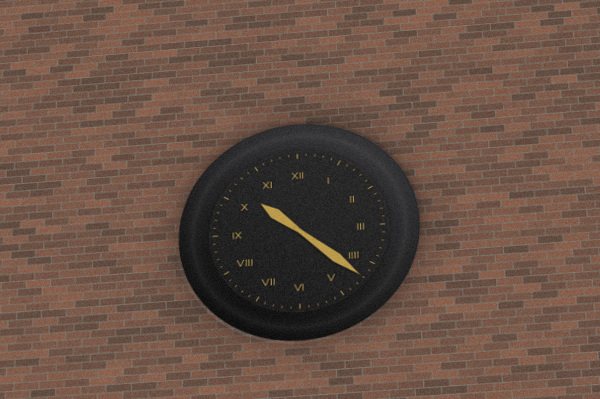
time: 10:22
